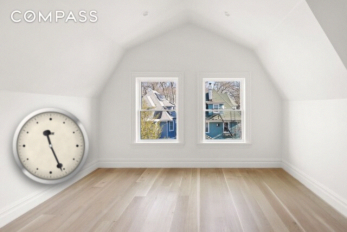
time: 11:26
